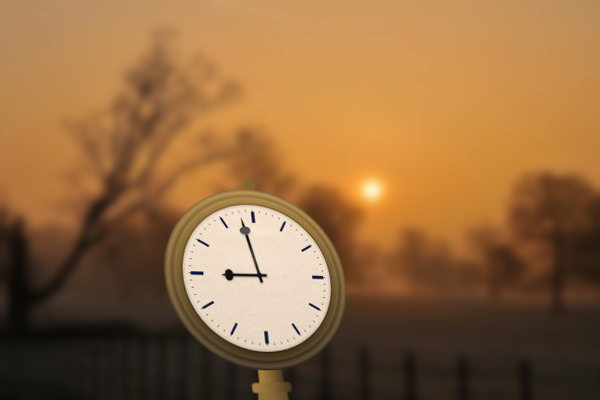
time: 8:58
